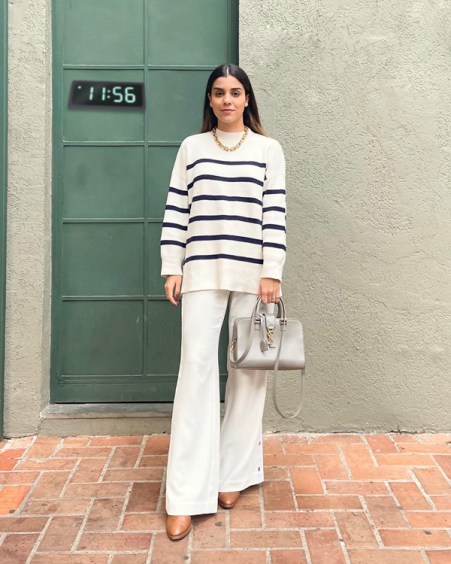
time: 11:56
